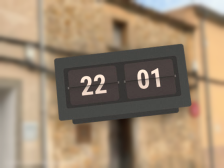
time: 22:01
